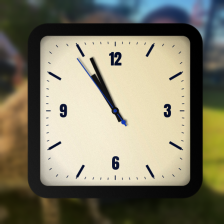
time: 10:55:54
